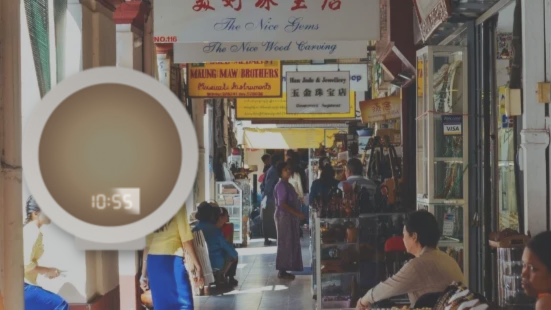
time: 10:55
